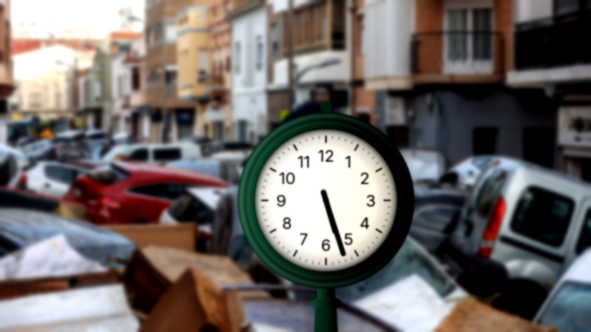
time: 5:27
